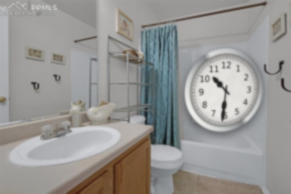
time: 10:31
